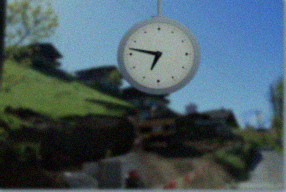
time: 6:47
